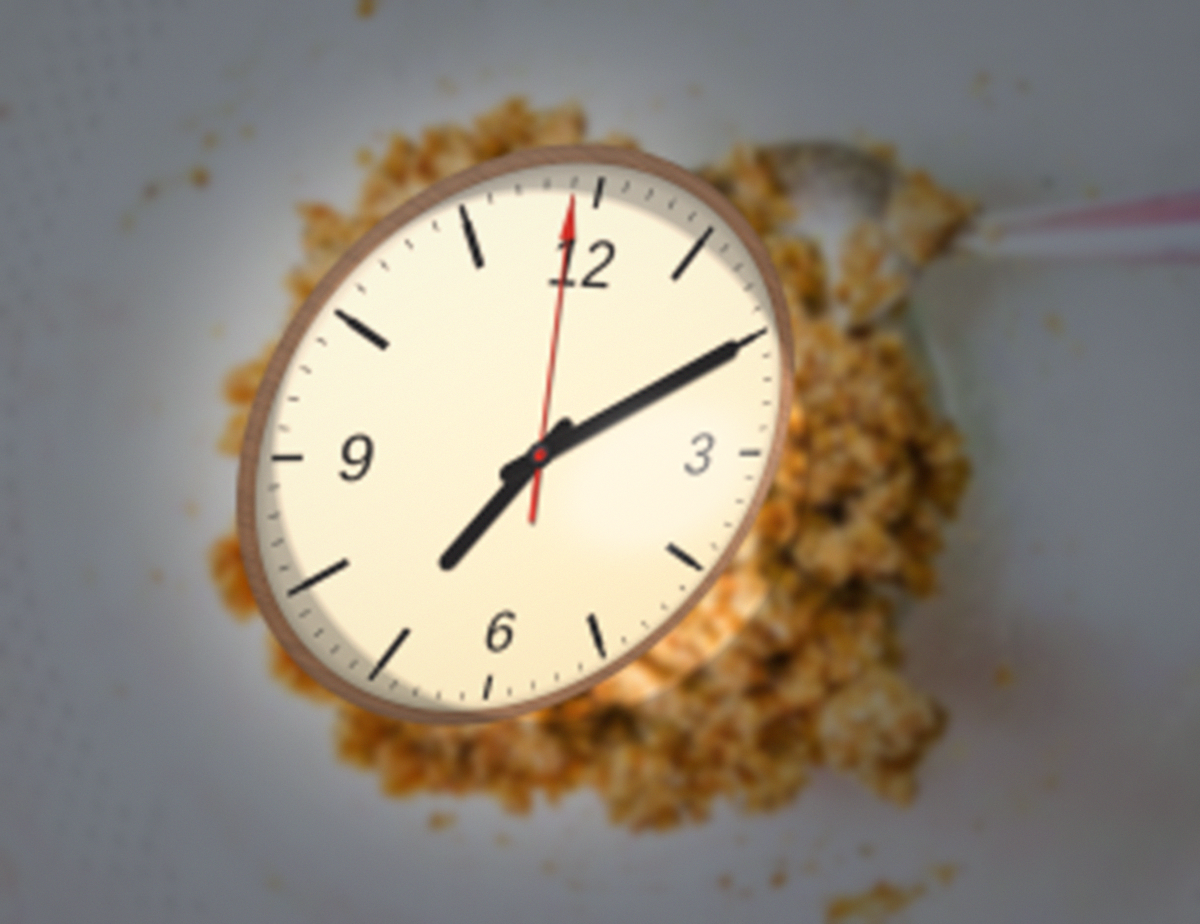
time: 7:09:59
